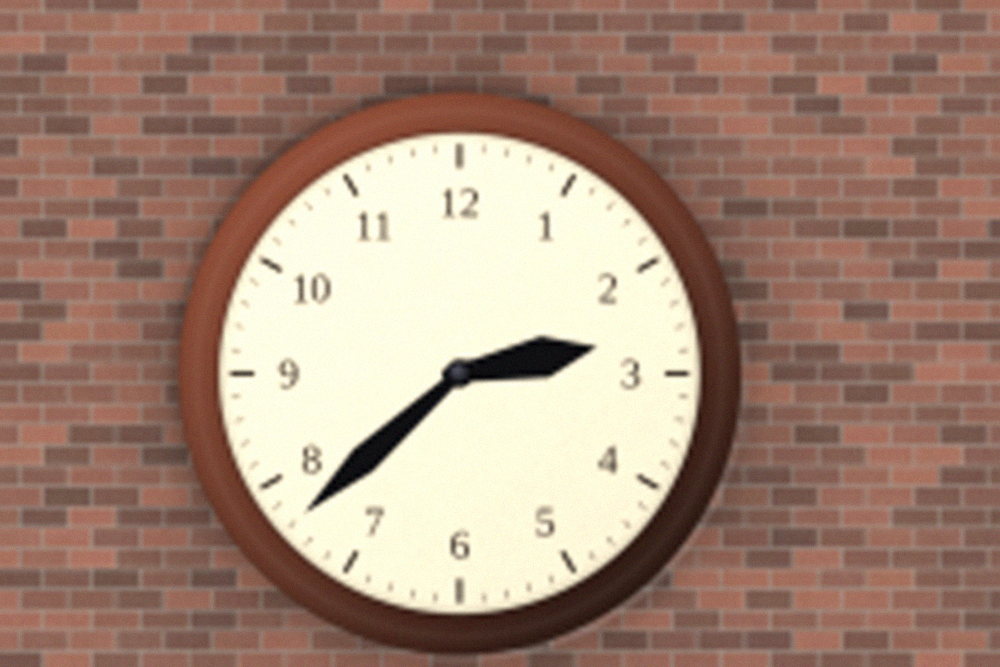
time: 2:38
